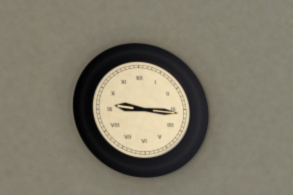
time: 9:16
